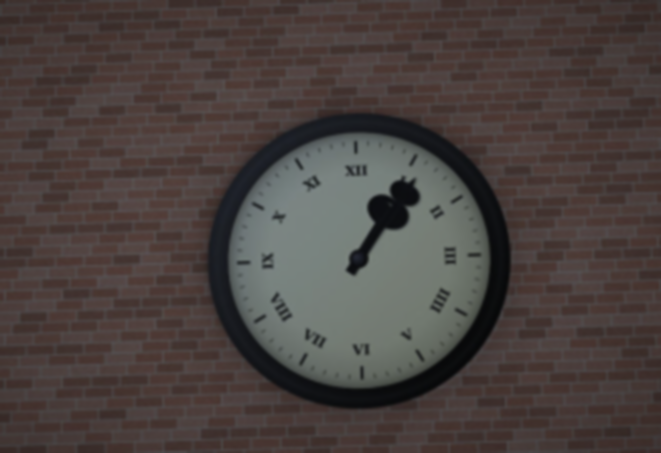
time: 1:06
